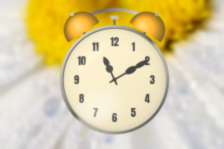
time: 11:10
